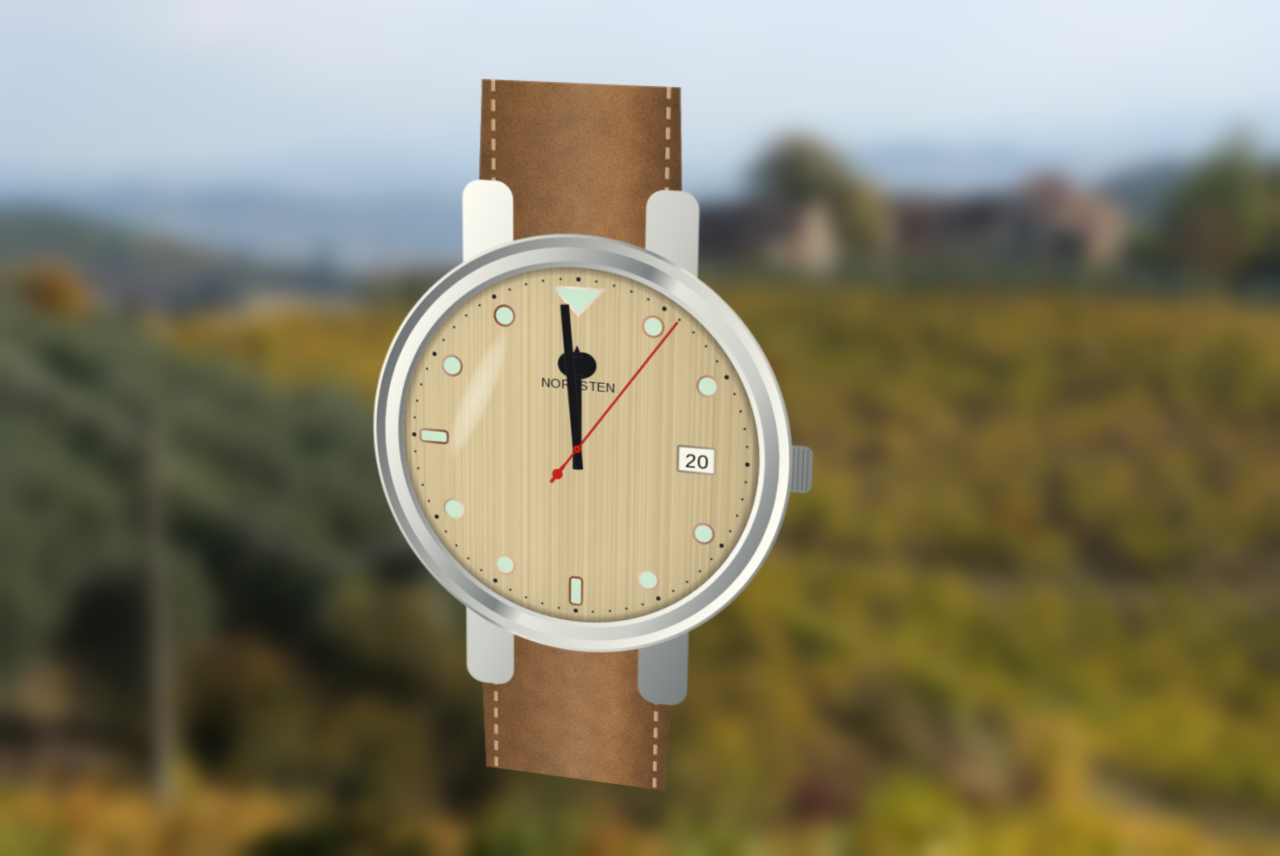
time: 11:59:06
